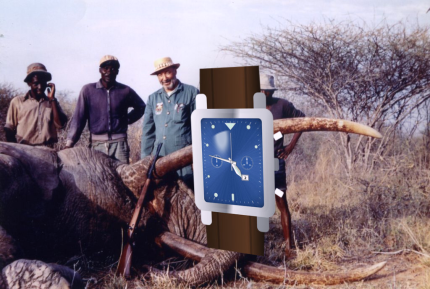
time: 4:47
